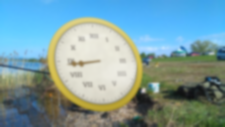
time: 8:44
